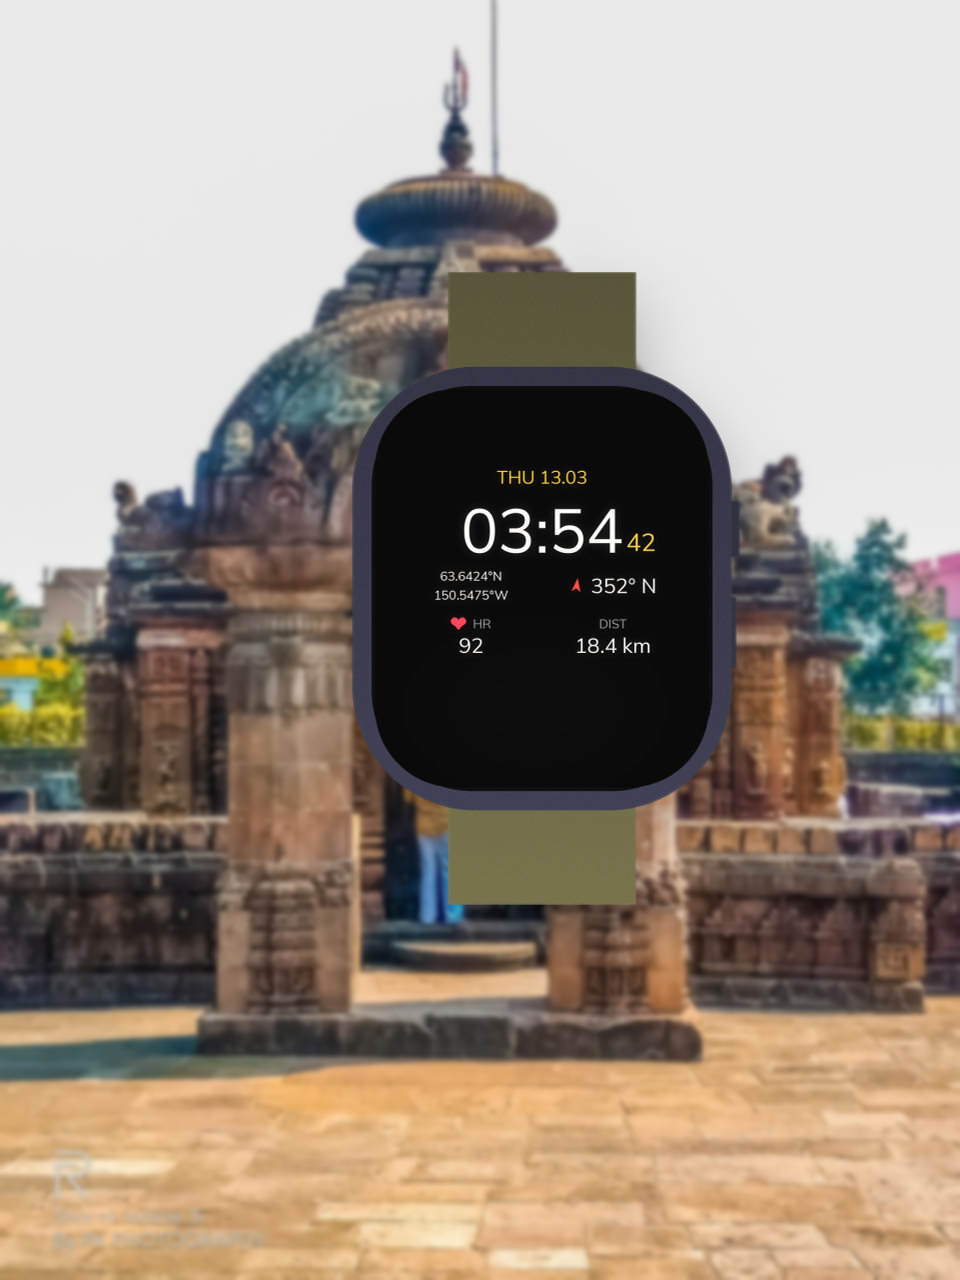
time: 3:54:42
